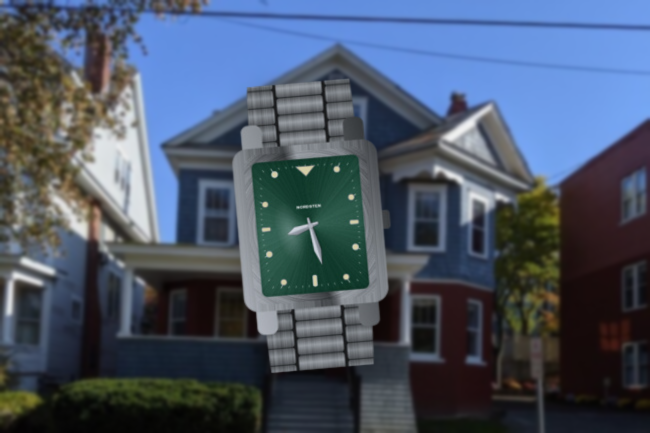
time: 8:28
